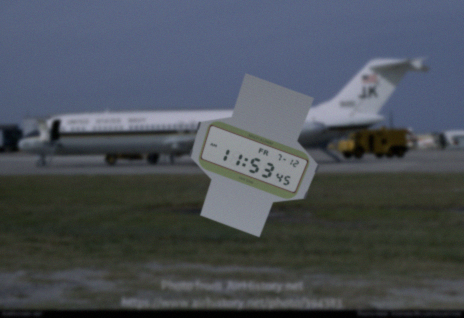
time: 11:53:45
